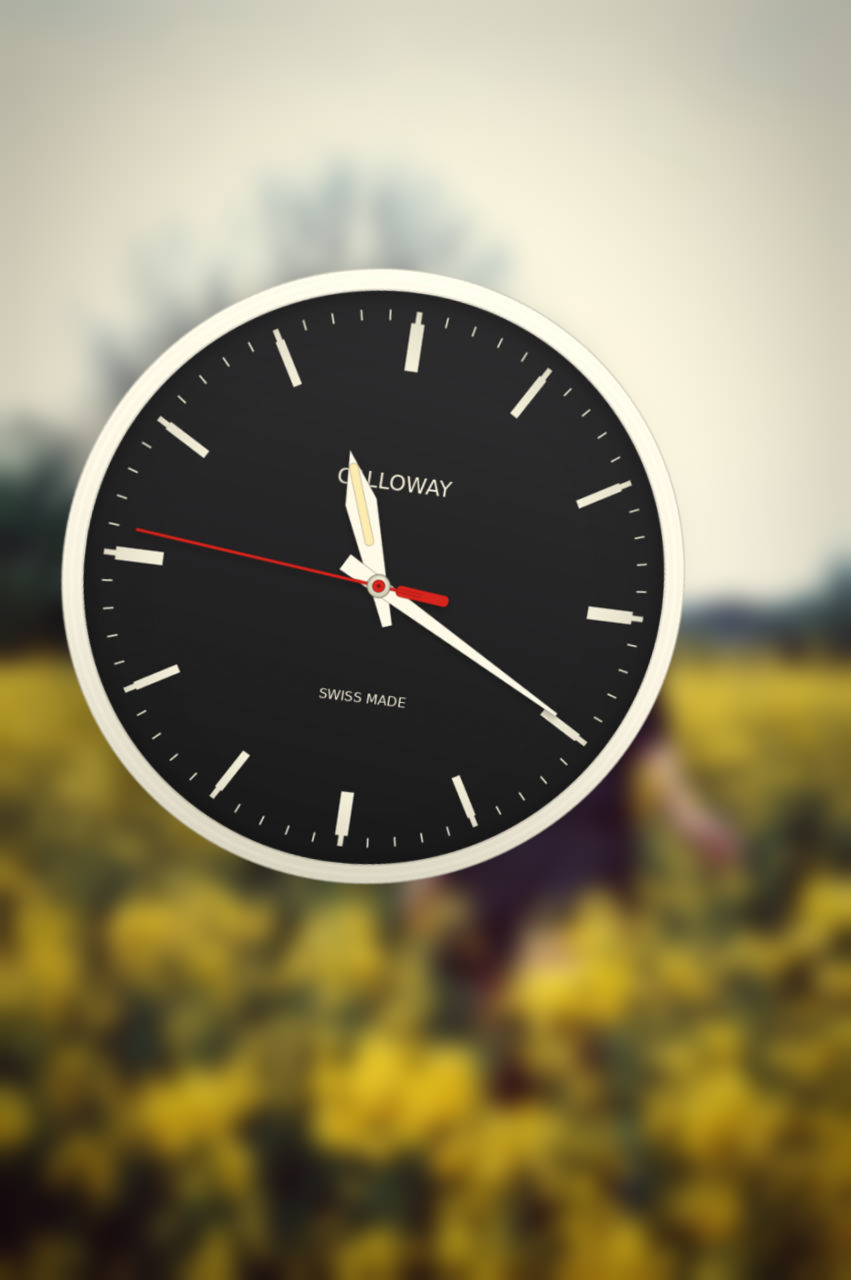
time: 11:19:46
